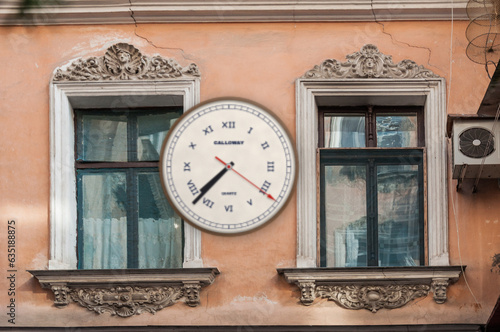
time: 7:37:21
